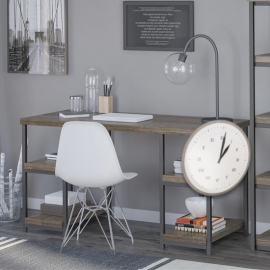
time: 1:01
